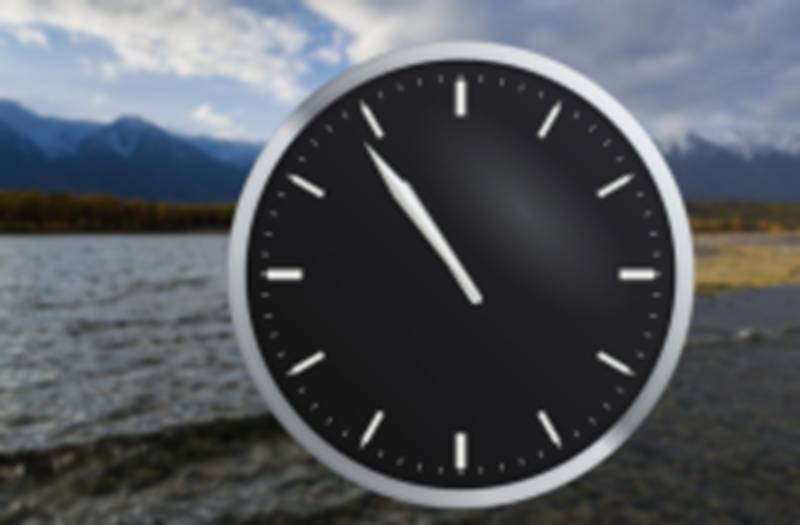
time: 10:54
